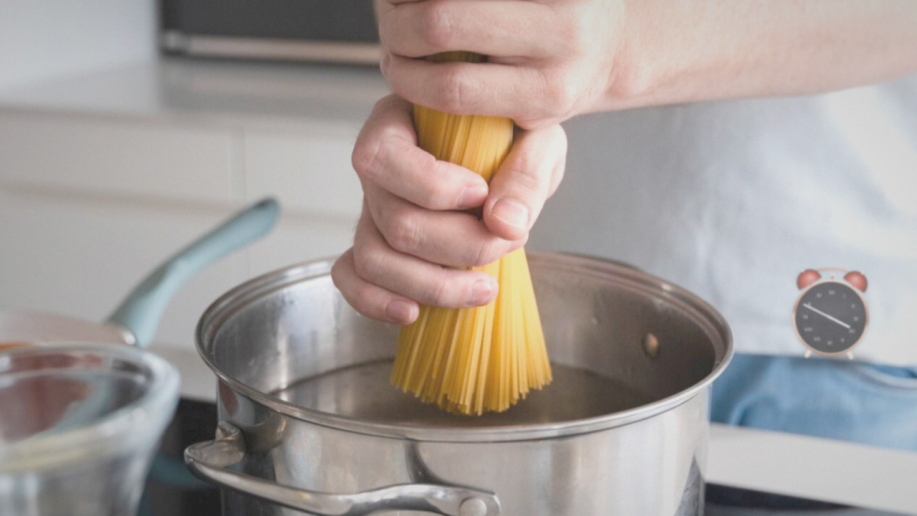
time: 3:49
